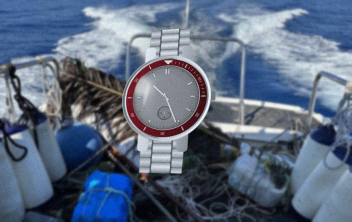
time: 10:26
